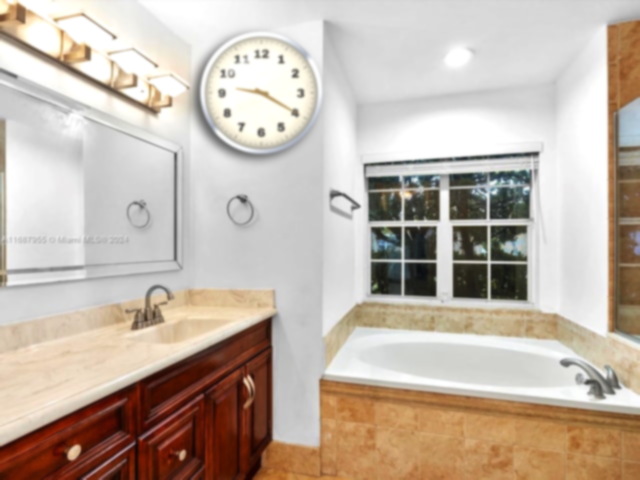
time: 9:20
